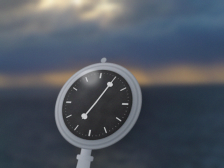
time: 7:05
